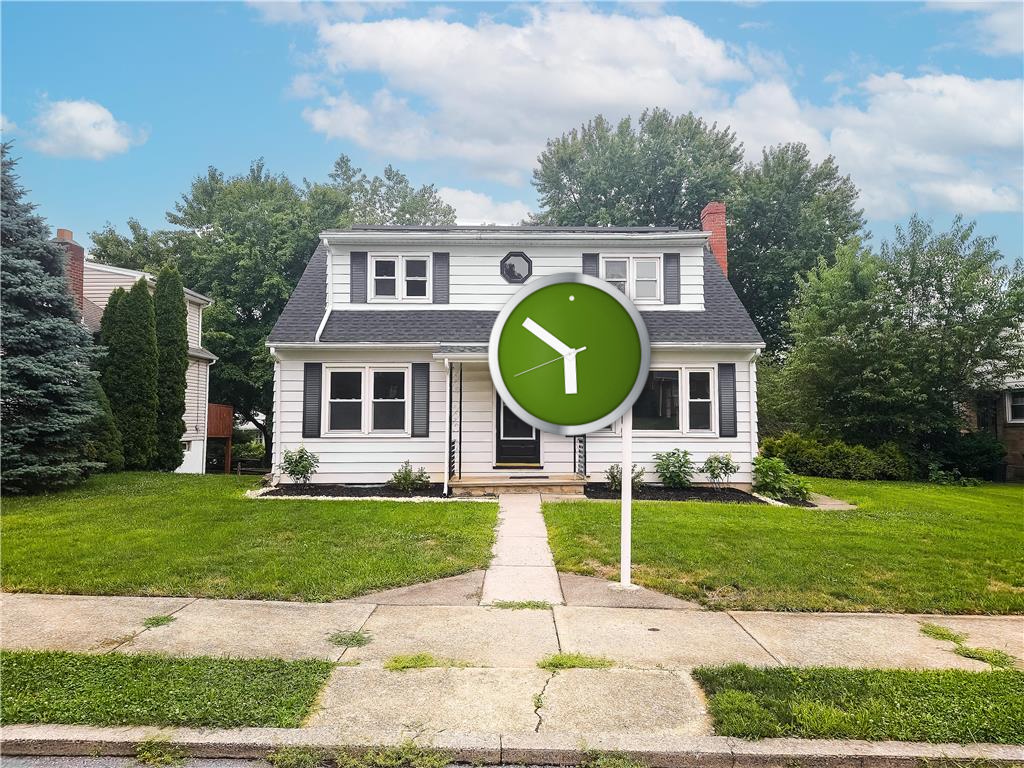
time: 5:50:41
